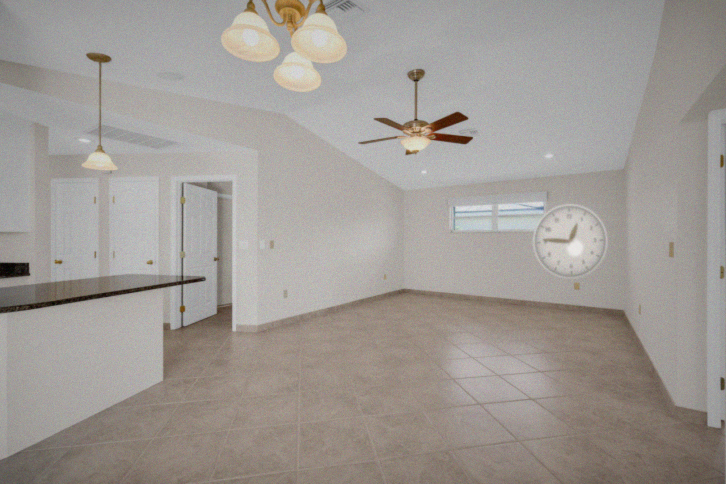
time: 12:46
